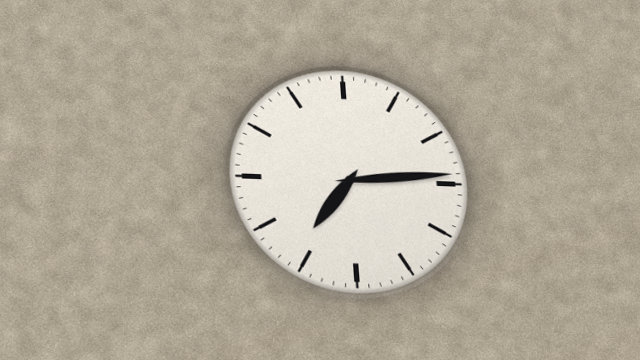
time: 7:14
